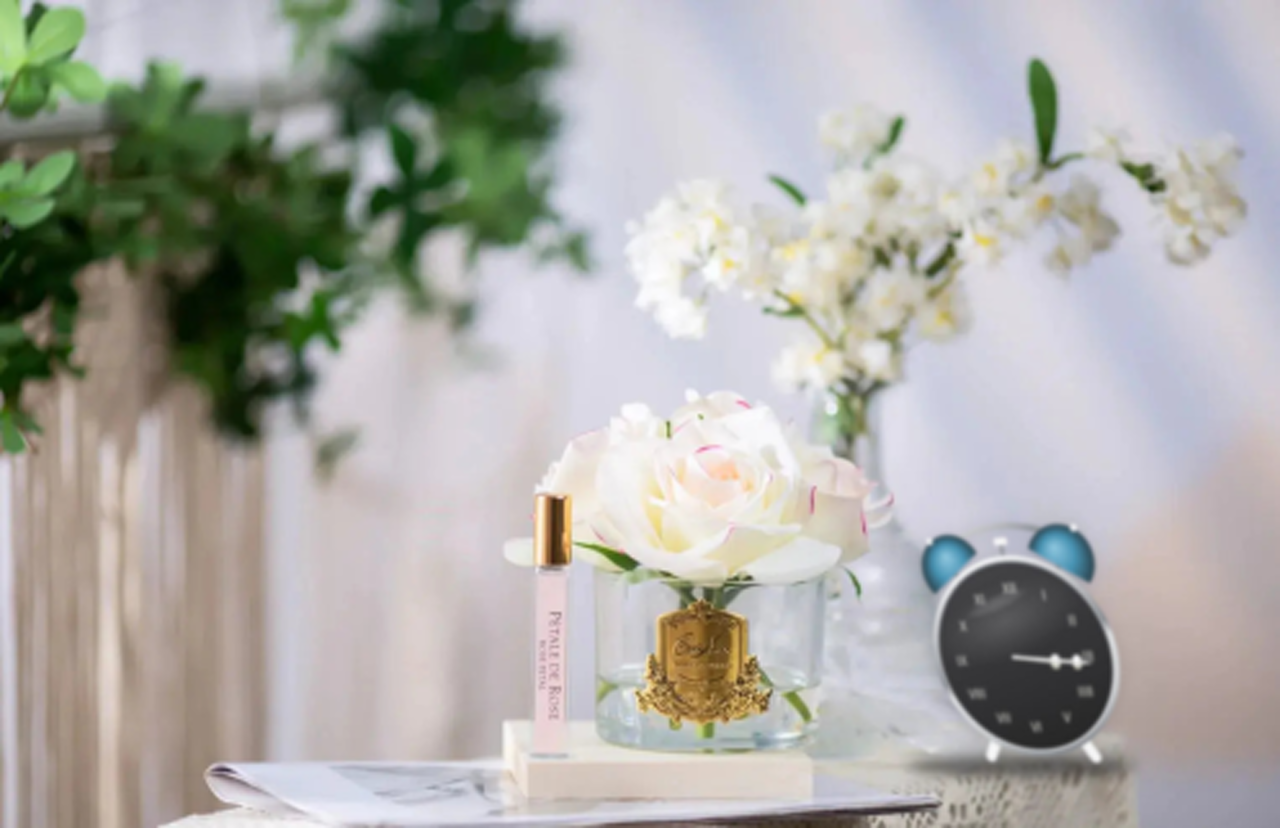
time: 3:16
